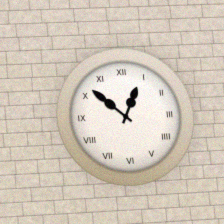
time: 12:52
